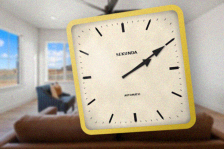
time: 2:10
